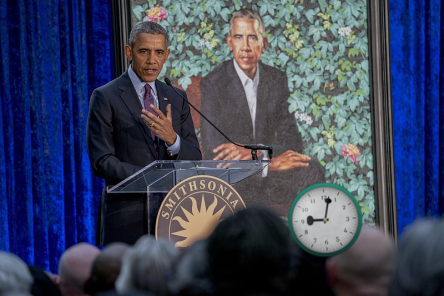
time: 9:02
